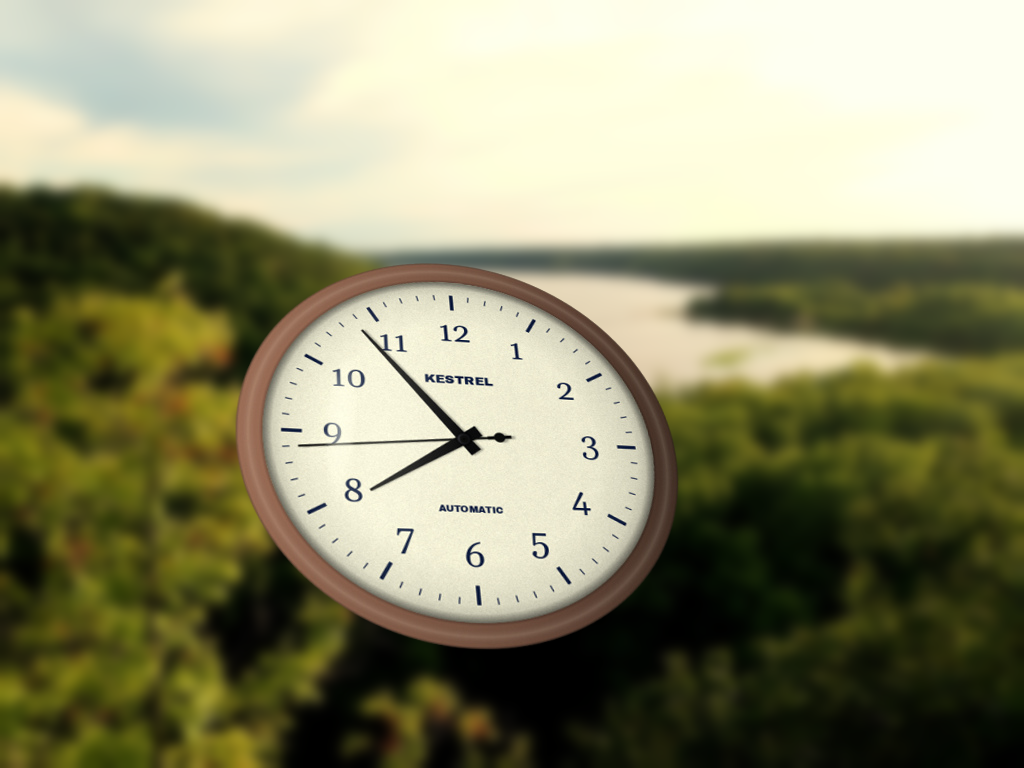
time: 7:53:44
